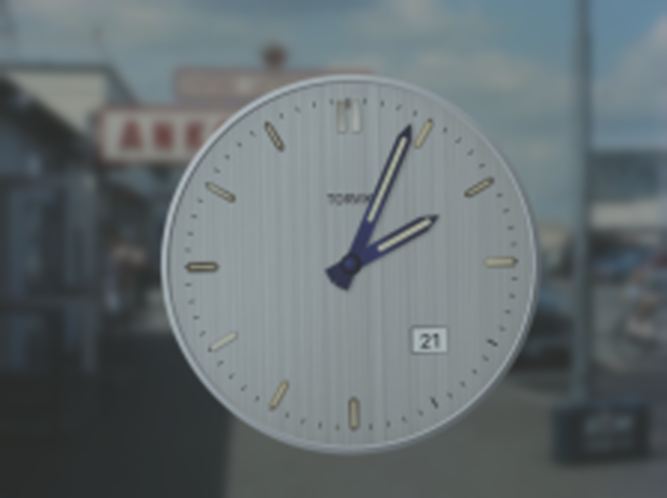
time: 2:04
